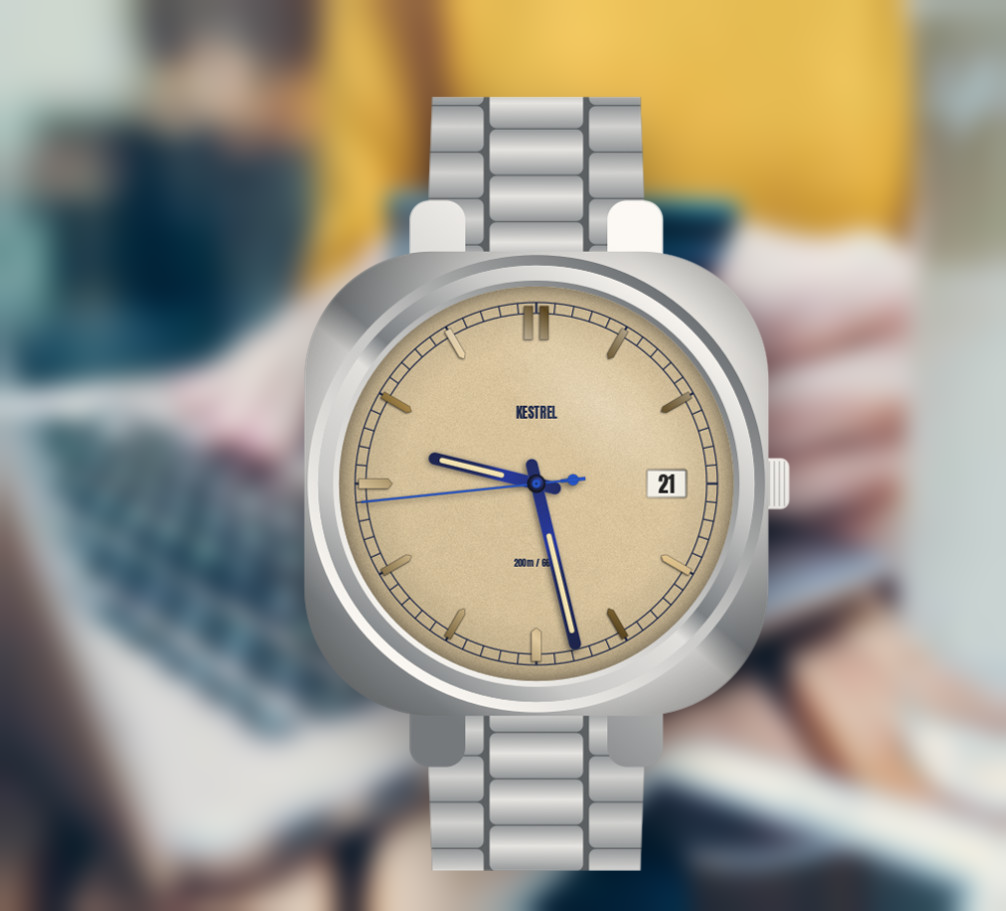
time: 9:27:44
